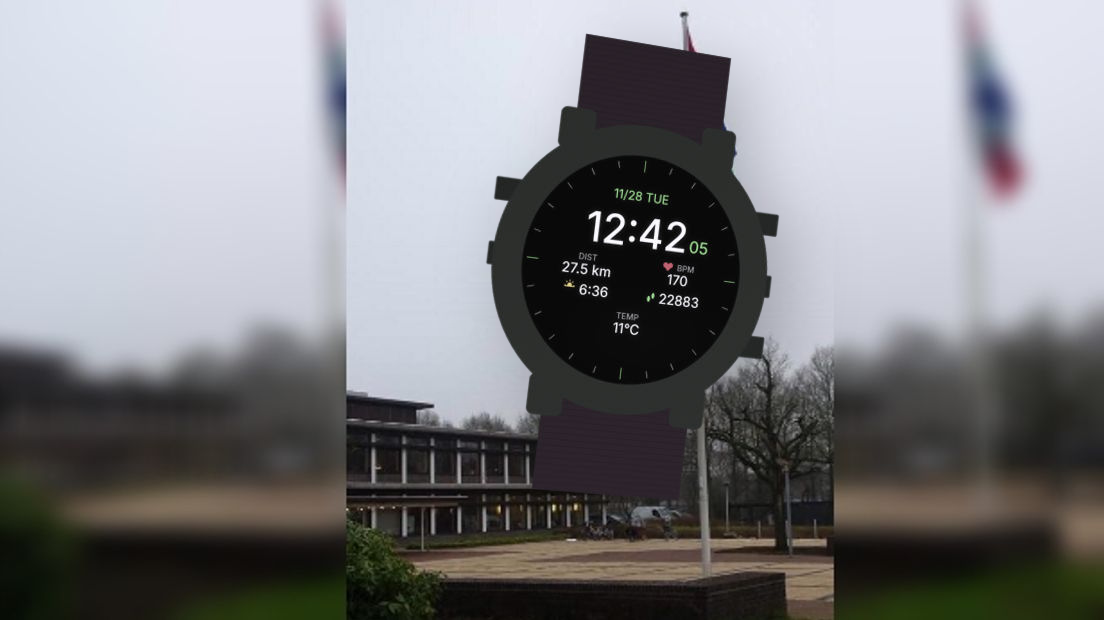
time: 12:42:05
